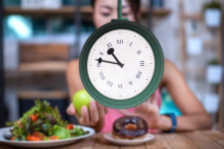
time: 10:47
